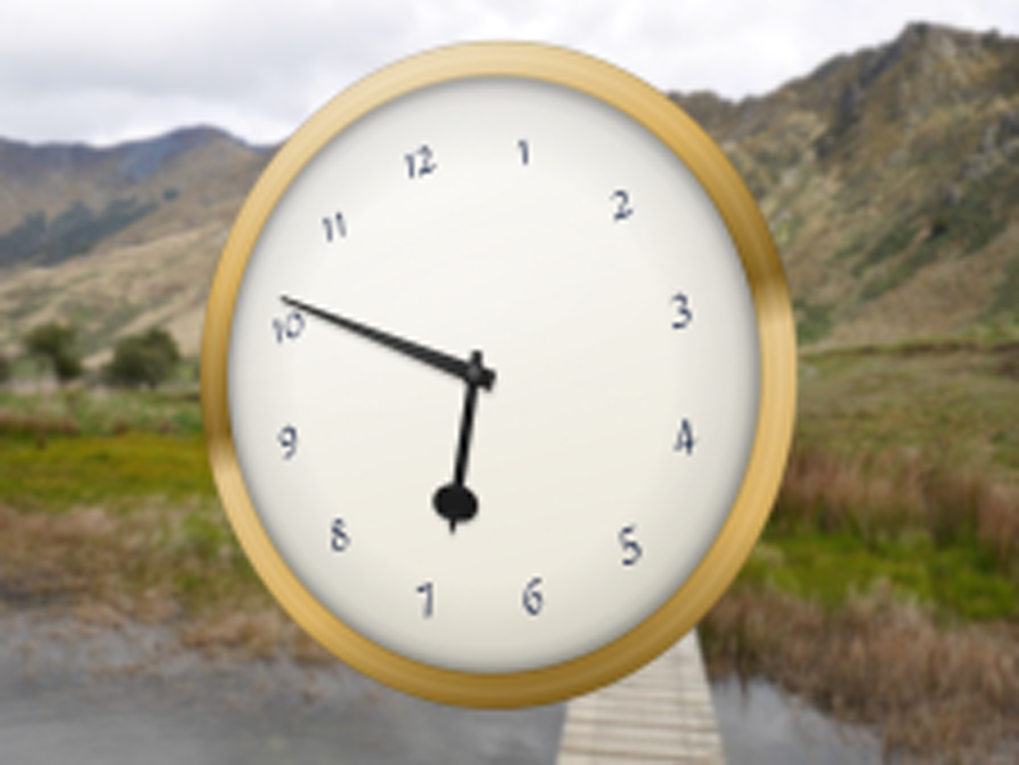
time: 6:51
